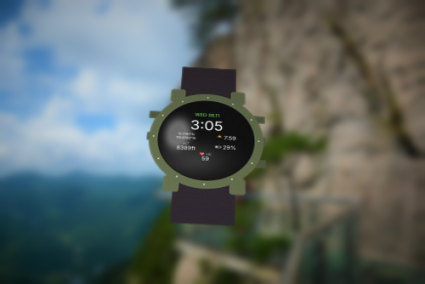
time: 3:05
